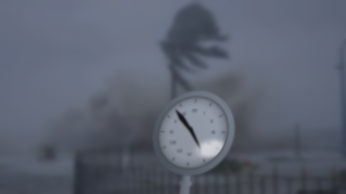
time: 4:53
